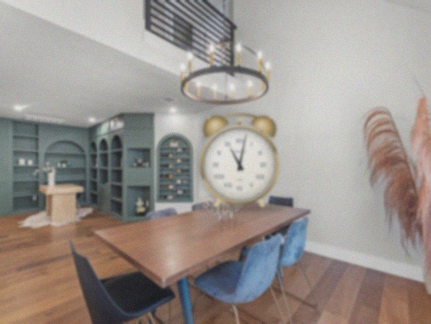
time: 11:02
